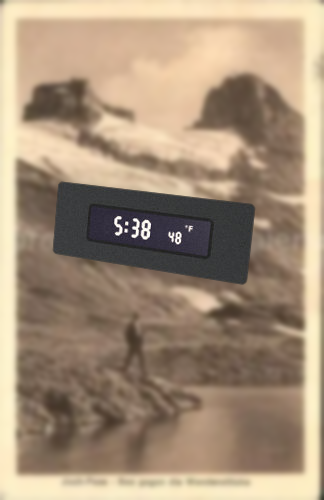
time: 5:38
